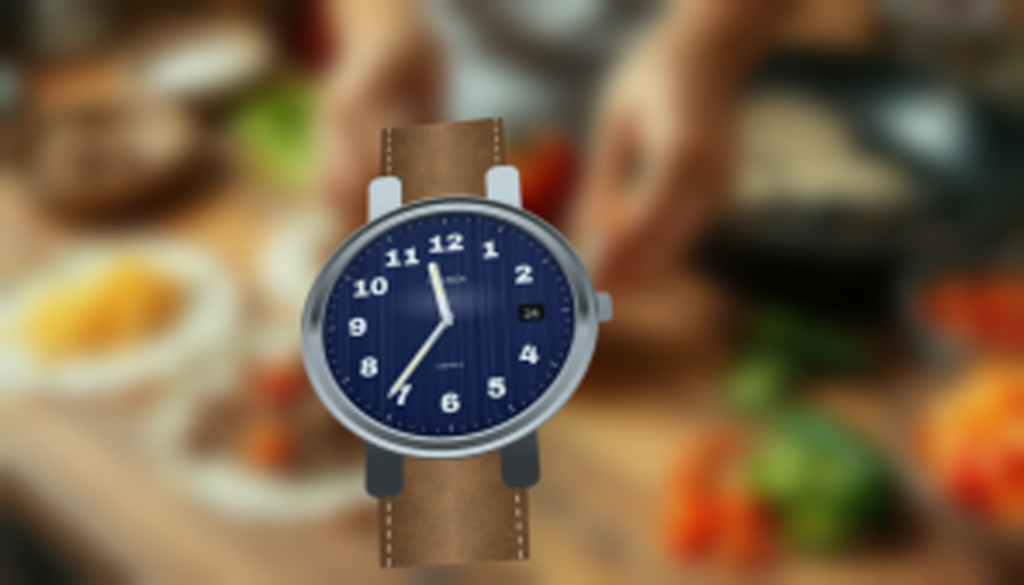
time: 11:36
